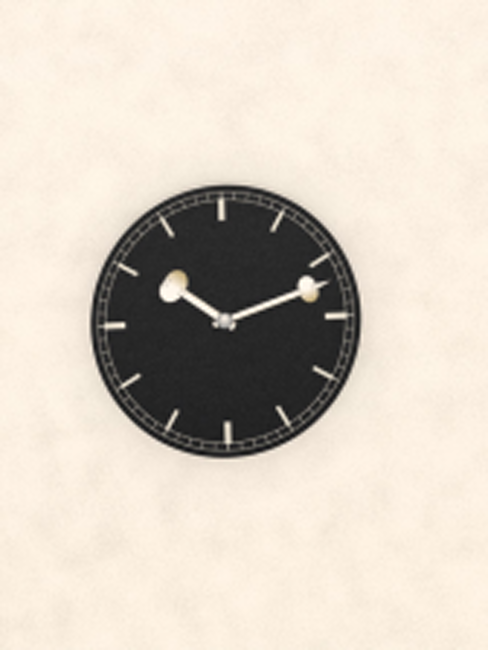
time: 10:12
